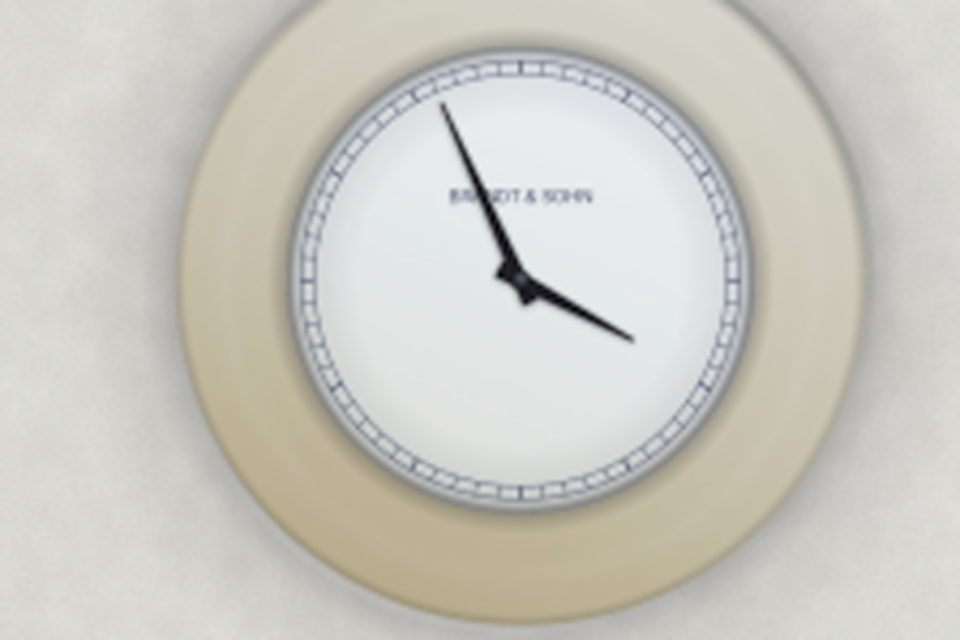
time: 3:56
